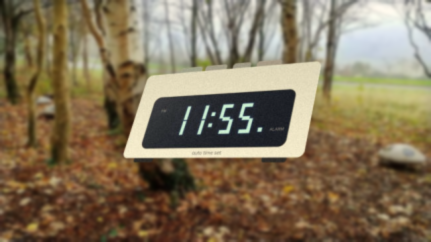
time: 11:55
